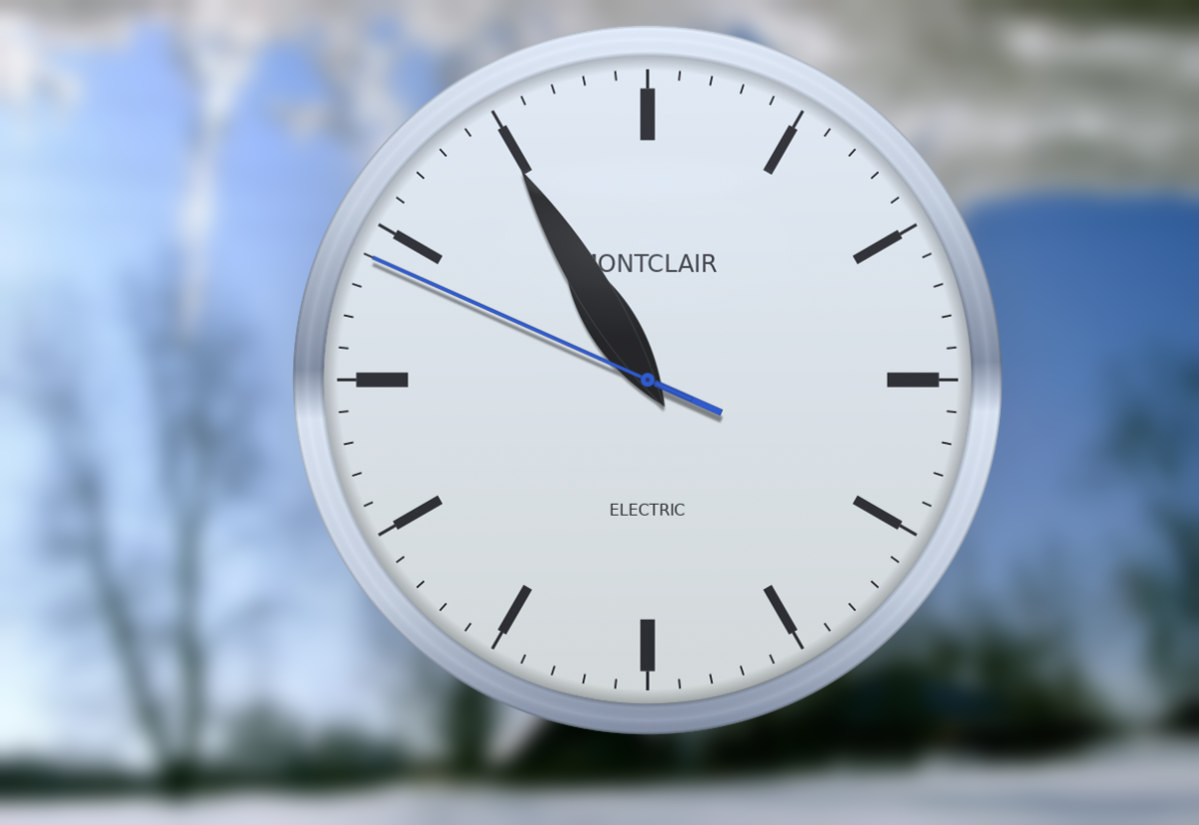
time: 10:54:49
